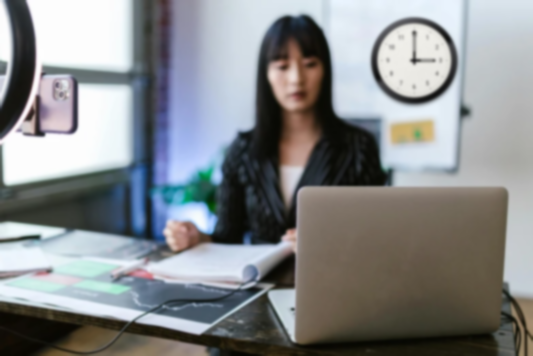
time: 3:00
